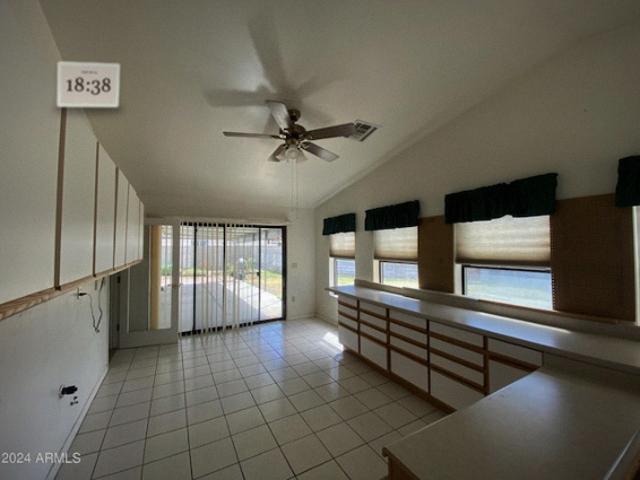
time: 18:38
